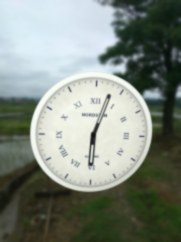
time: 6:03
